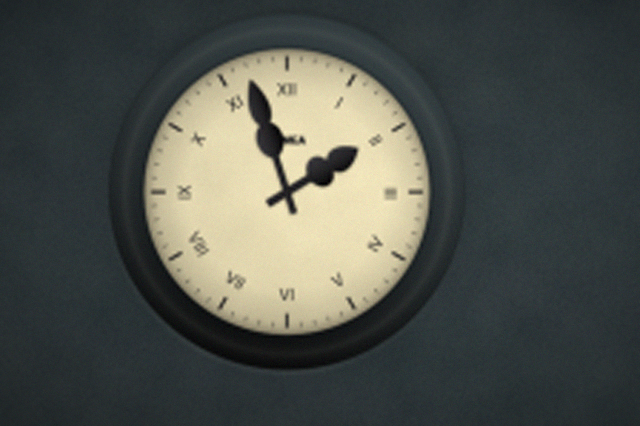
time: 1:57
